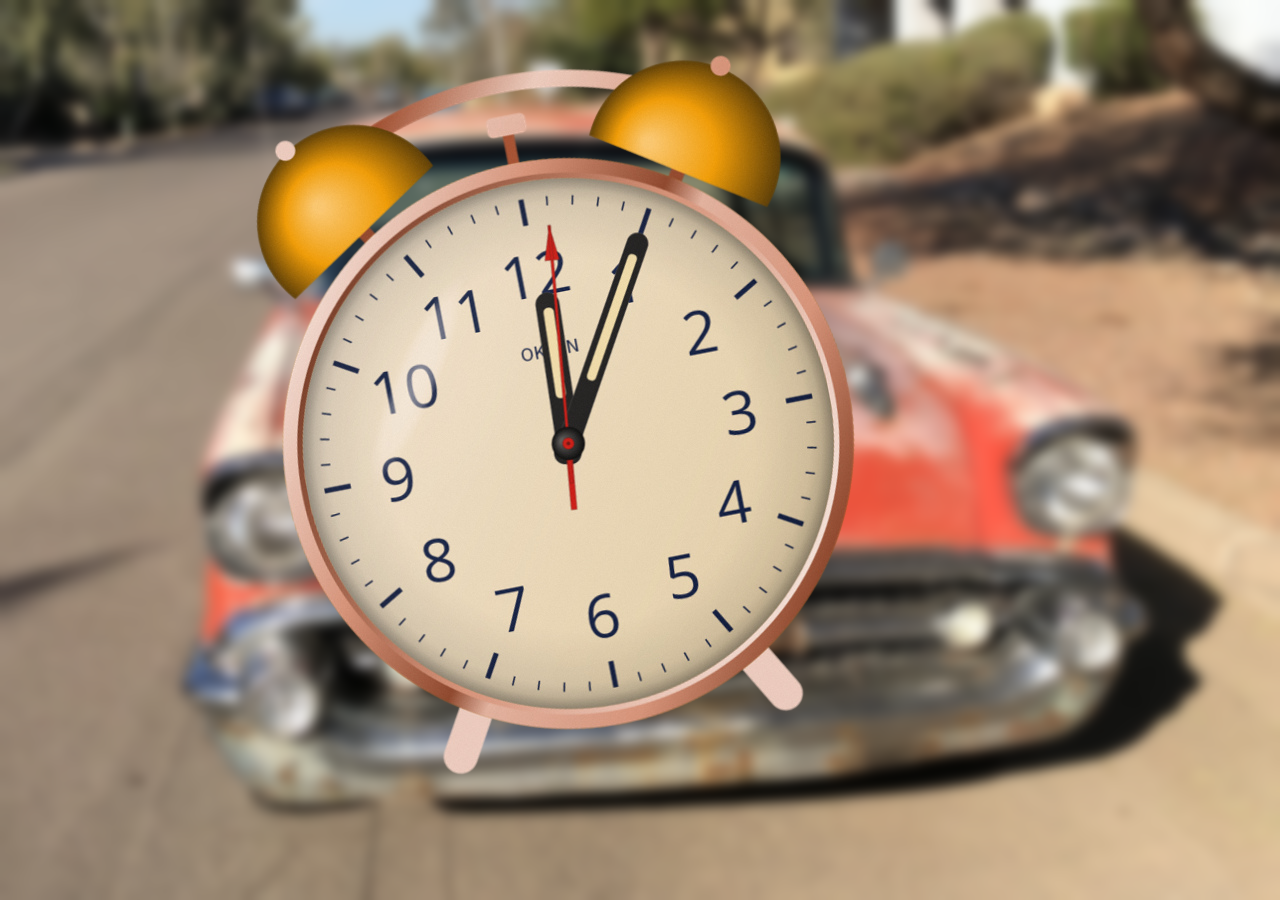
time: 12:05:01
